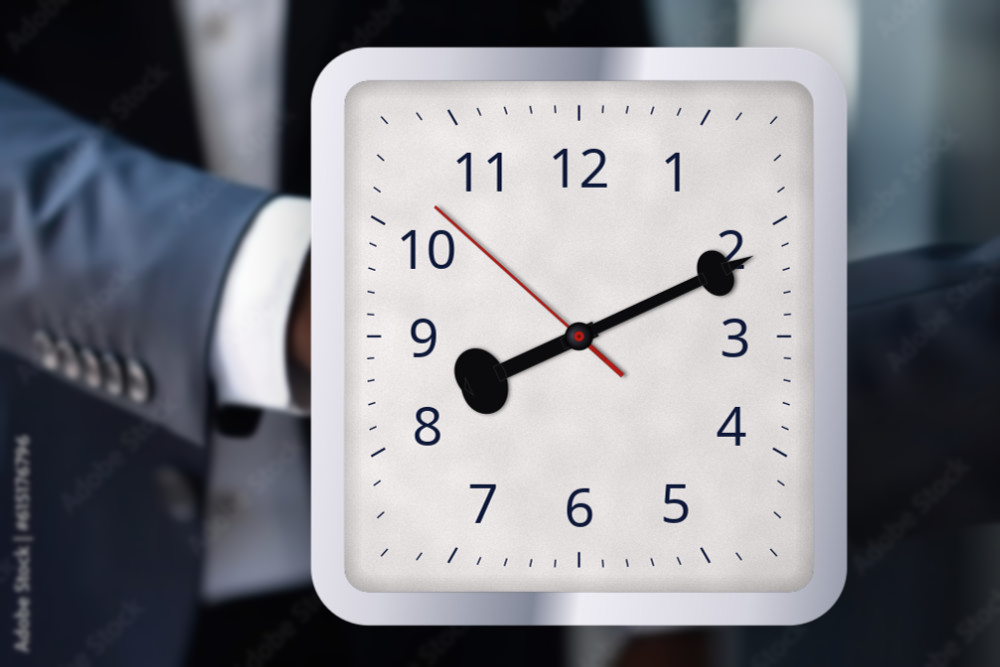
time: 8:10:52
